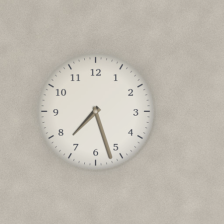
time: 7:27
